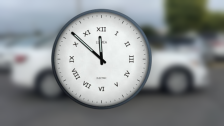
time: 11:52
